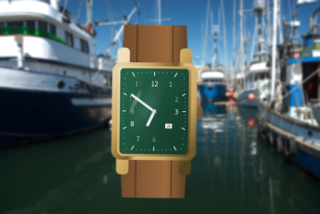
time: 6:51
